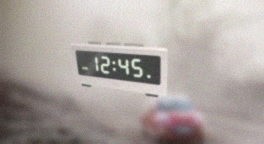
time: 12:45
